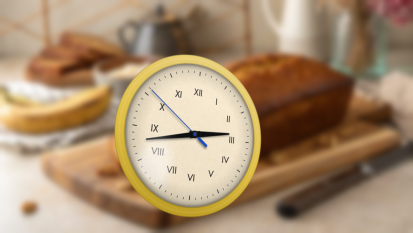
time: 2:42:51
